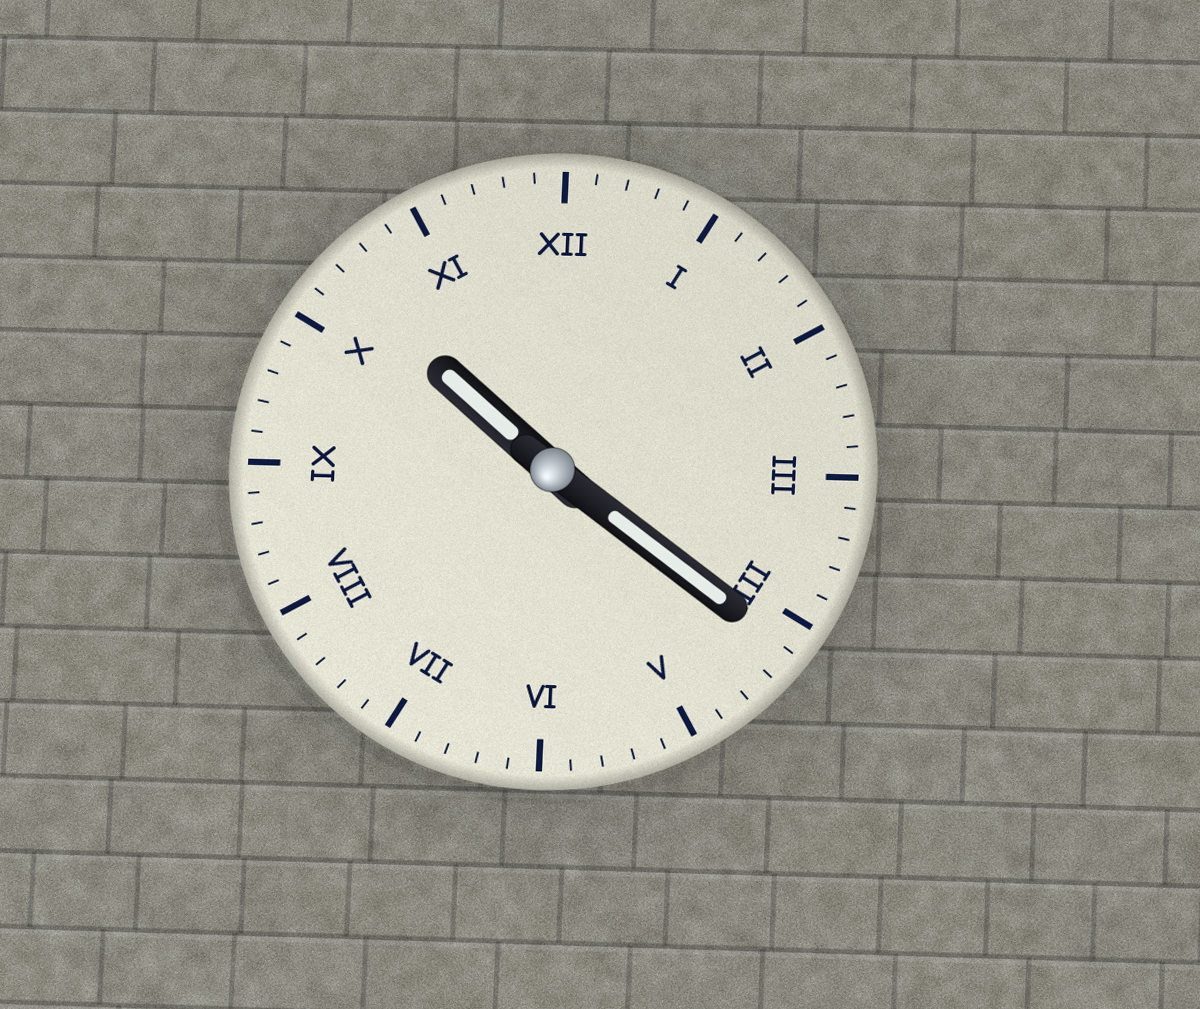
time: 10:21
